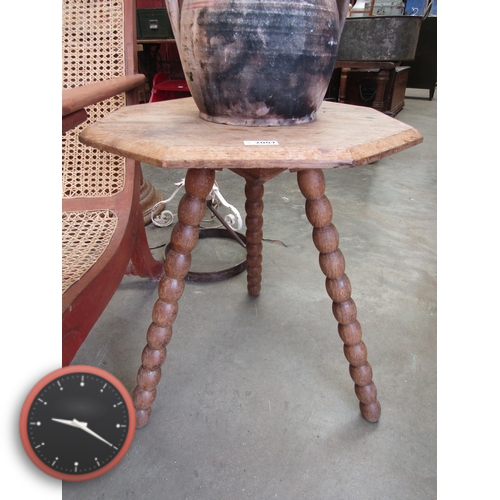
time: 9:20
